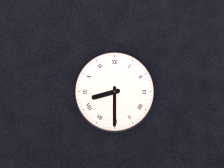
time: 8:30
